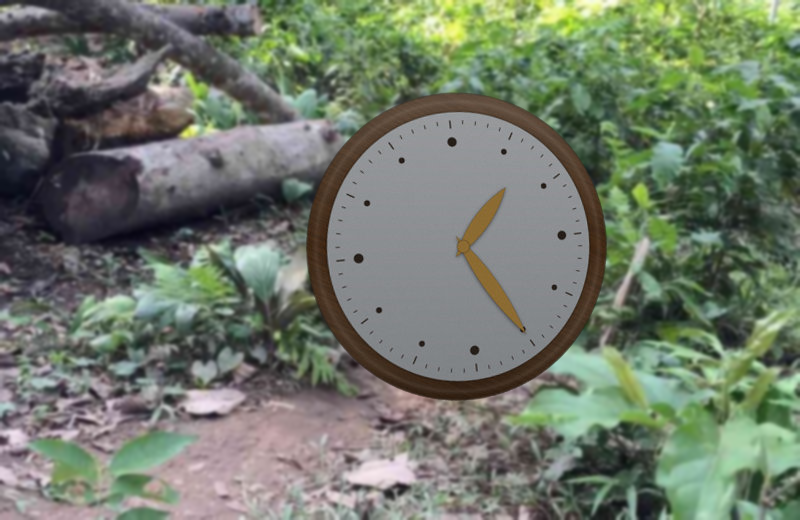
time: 1:25
